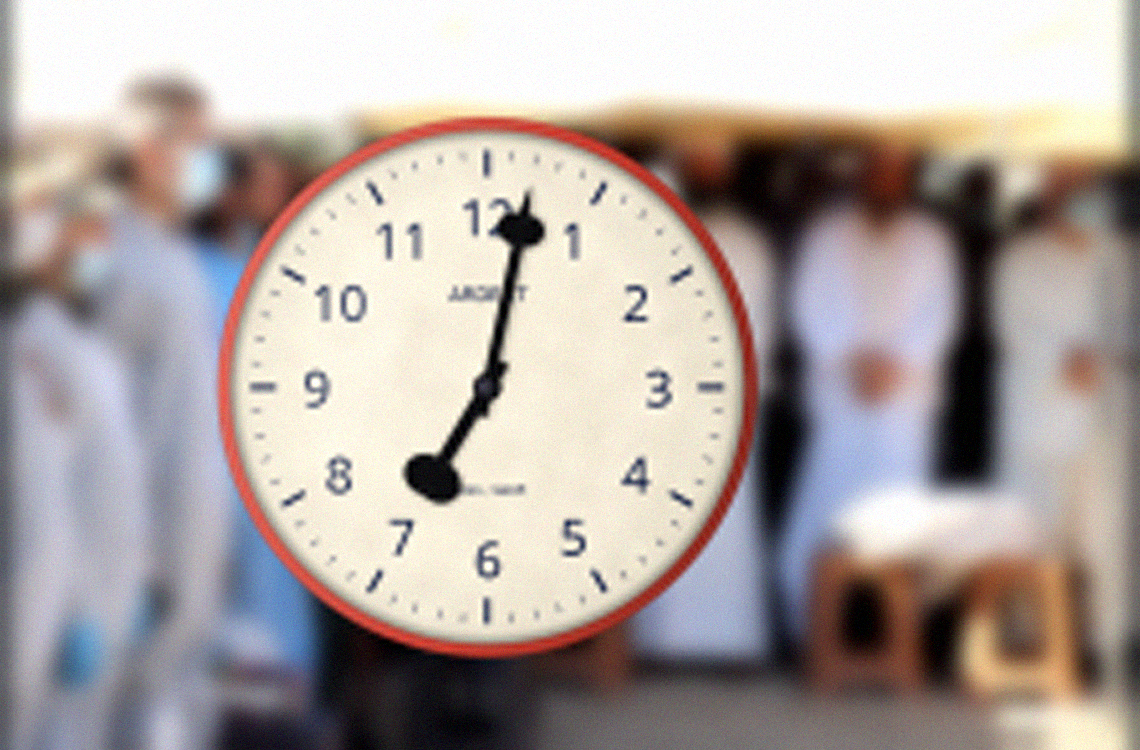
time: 7:02
